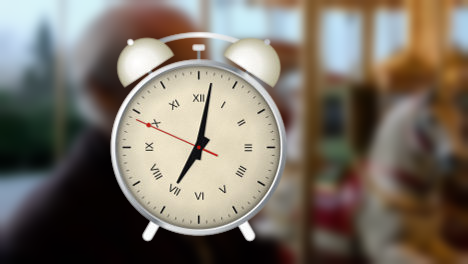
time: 7:01:49
